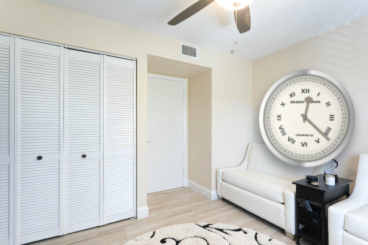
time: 12:22
